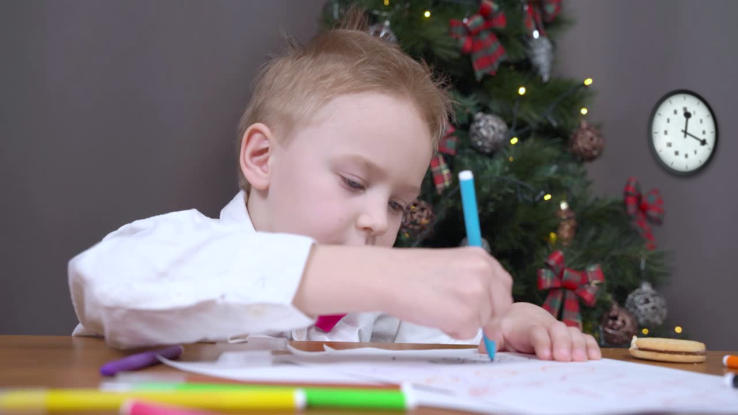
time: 12:19
